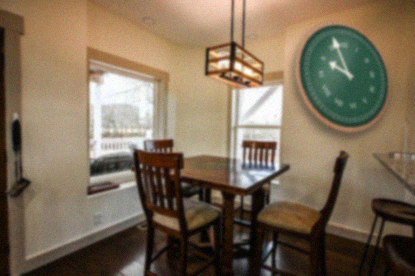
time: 9:57
